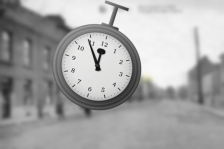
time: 11:54
